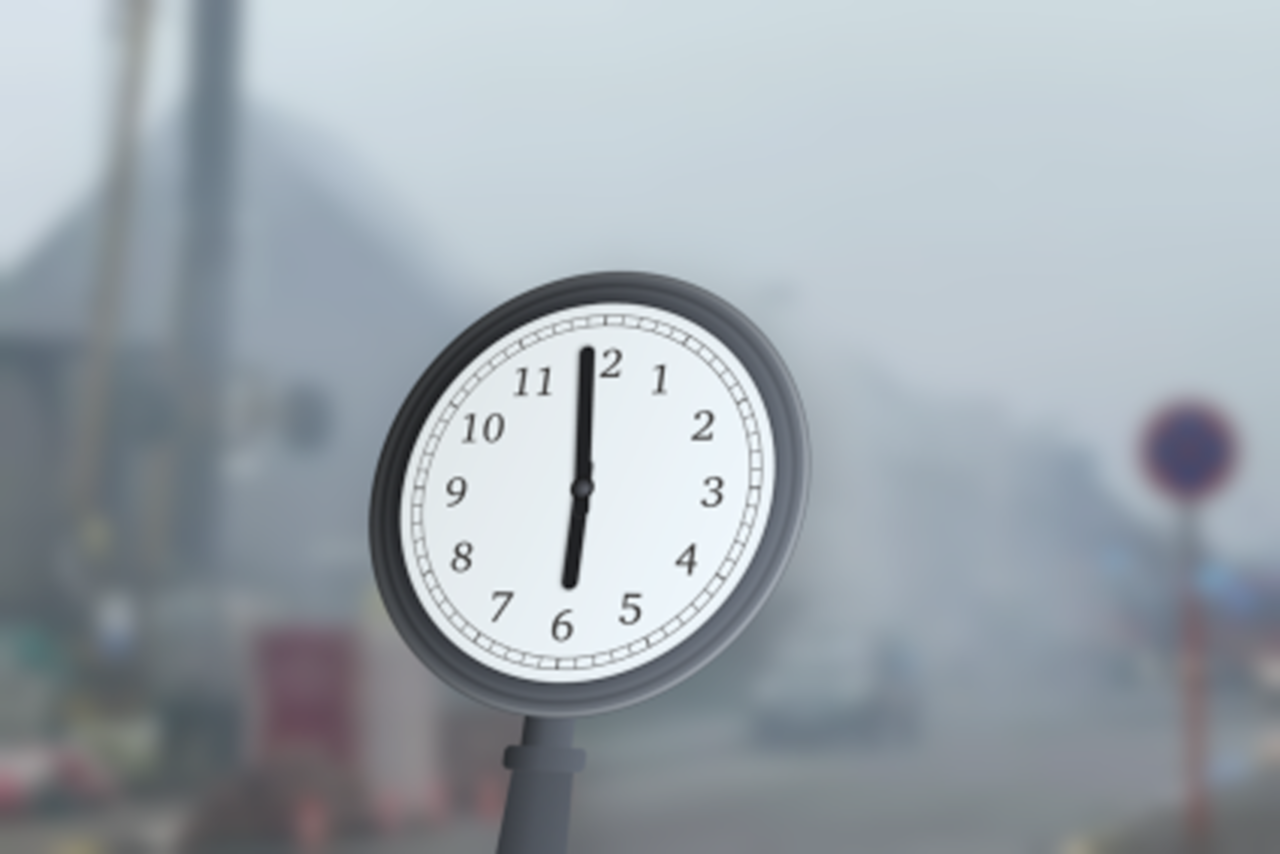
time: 5:59
